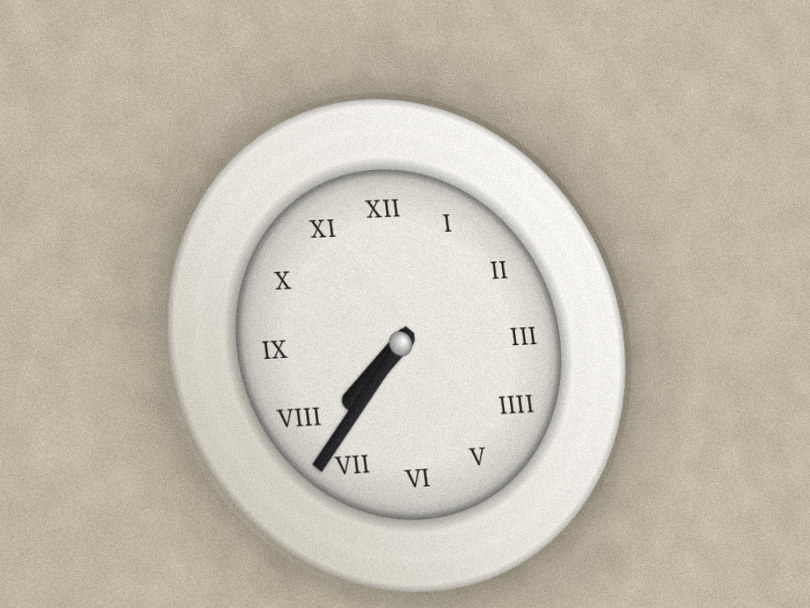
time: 7:37
